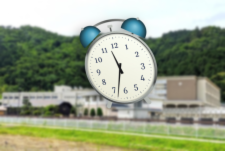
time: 11:33
